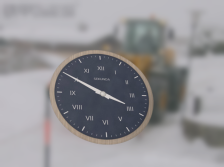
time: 3:50
